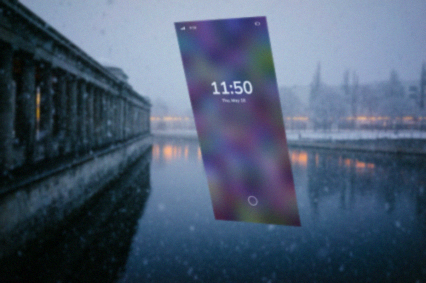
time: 11:50
